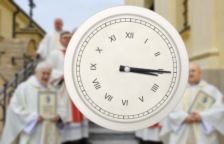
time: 3:15
